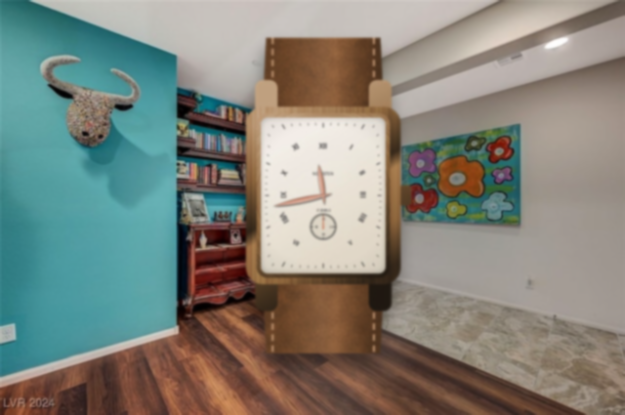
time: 11:43
